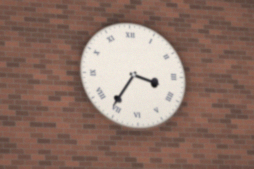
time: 3:36
